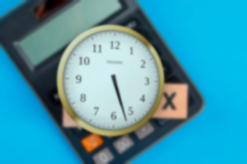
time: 5:27
